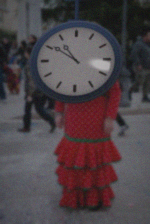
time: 10:51
